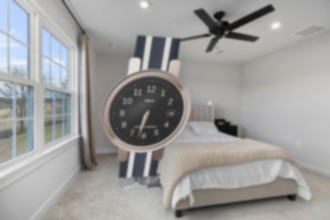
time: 6:32
